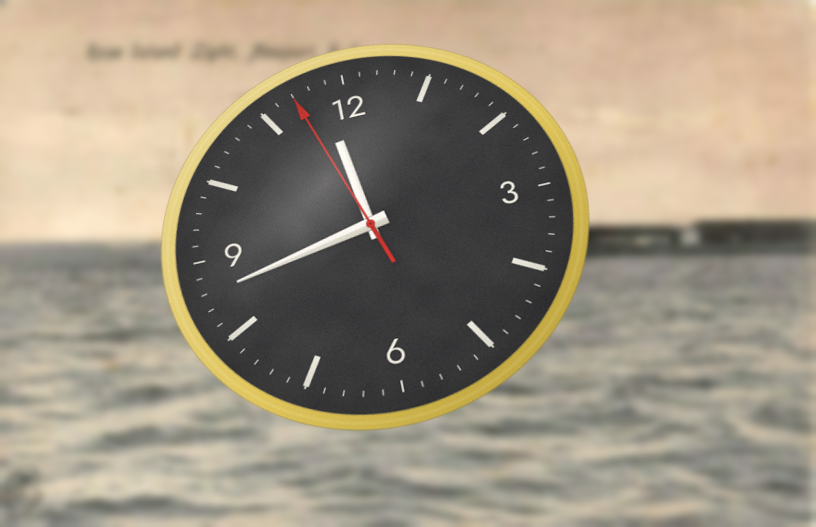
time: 11:42:57
